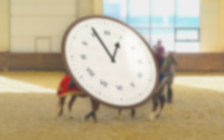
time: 12:56
